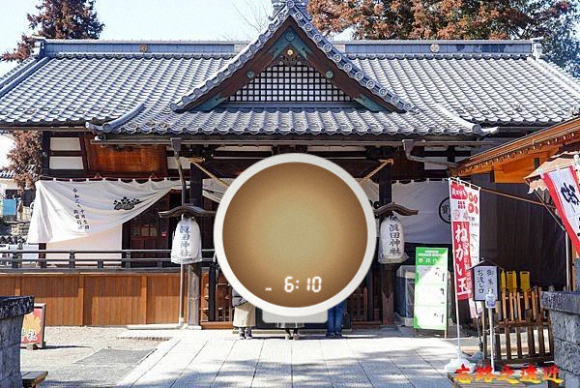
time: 6:10
